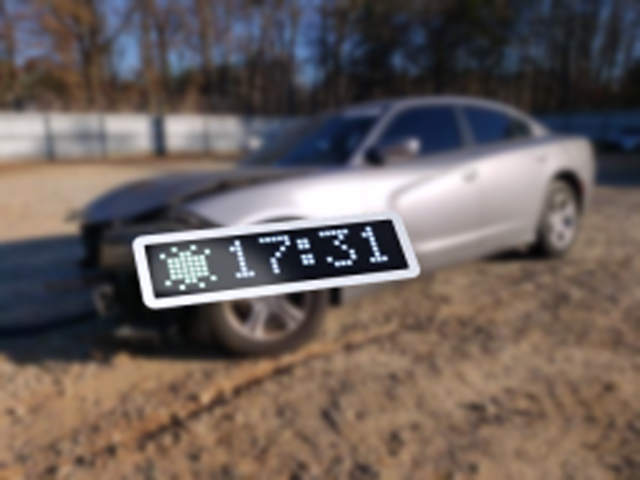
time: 17:31
